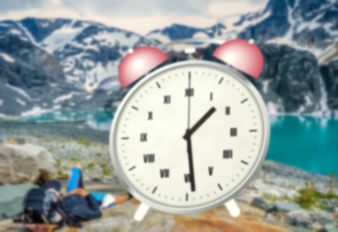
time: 1:29:00
